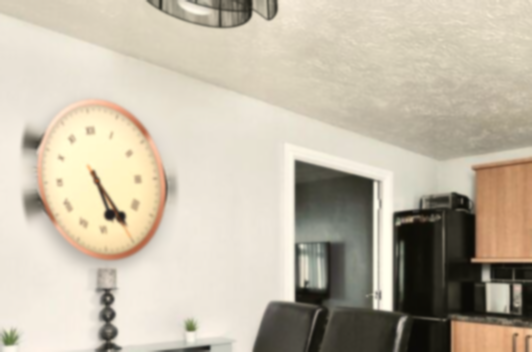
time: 5:24:25
